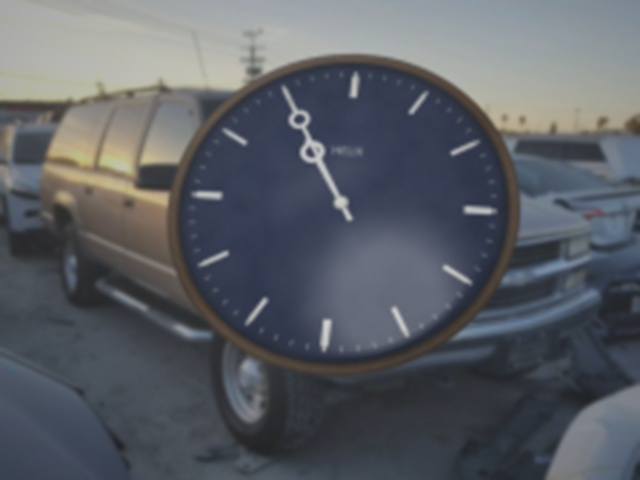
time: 10:55
